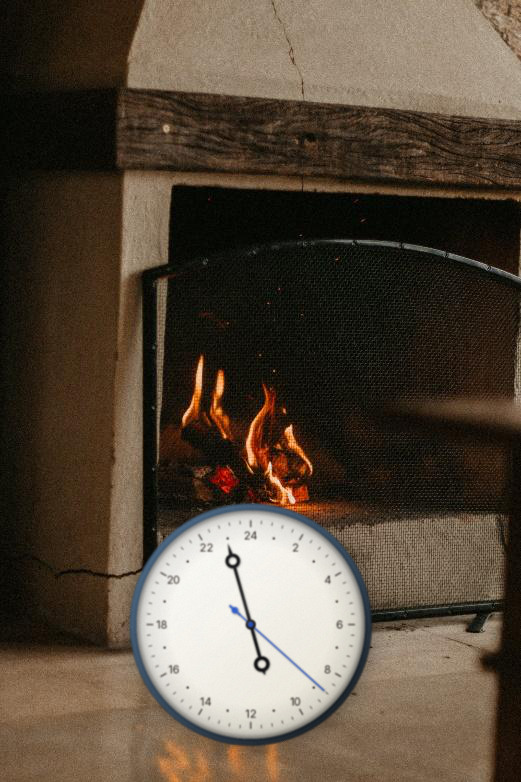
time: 10:57:22
